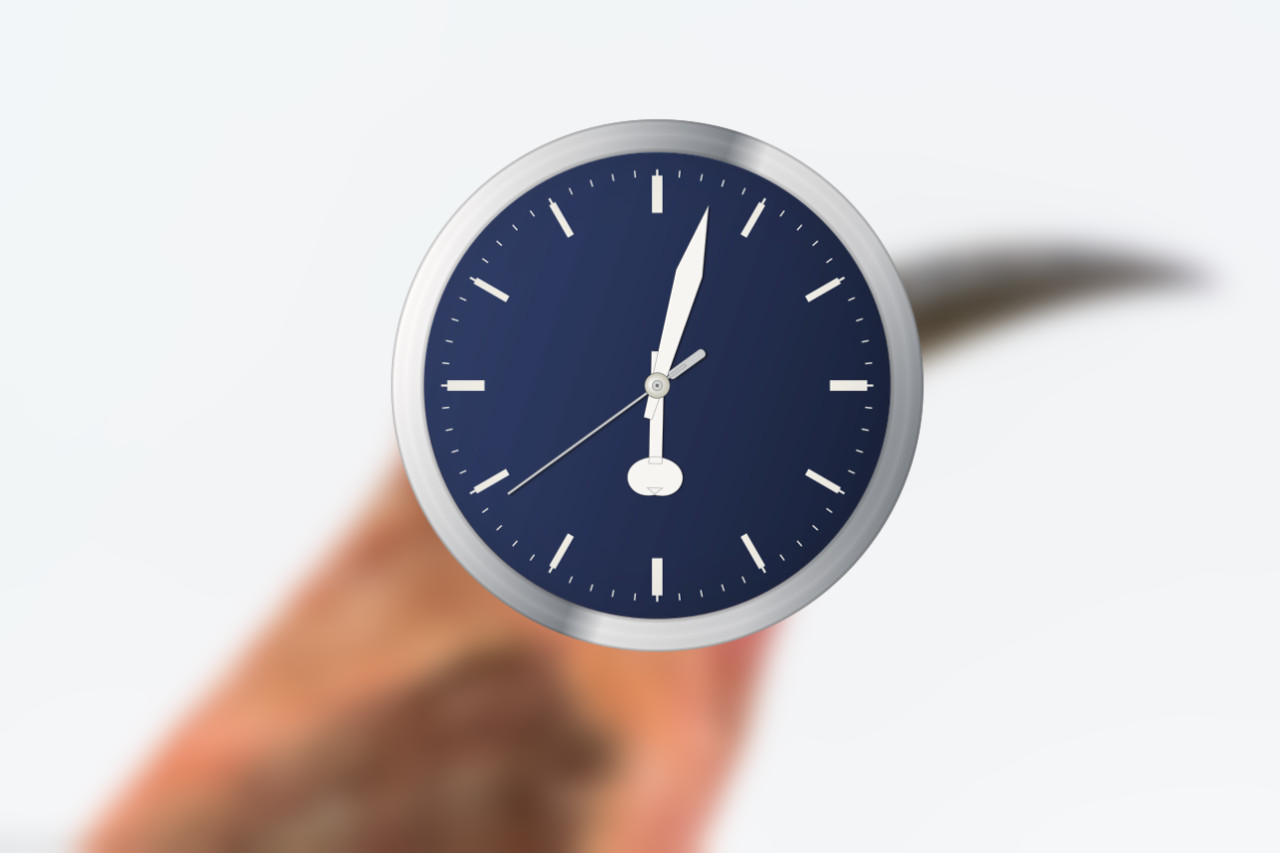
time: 6:02:39
